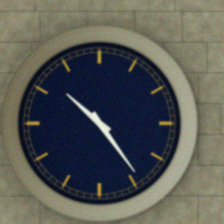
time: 10:24
